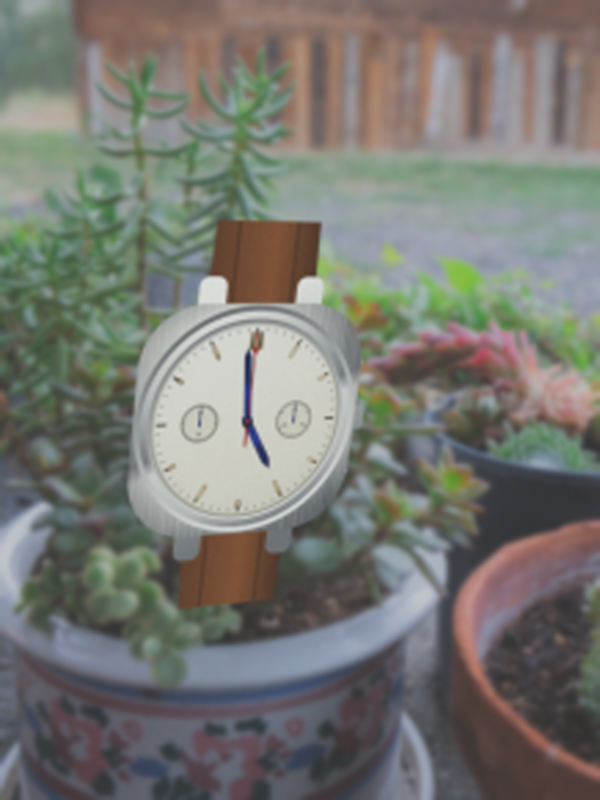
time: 4:59
